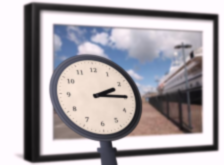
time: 2:15
